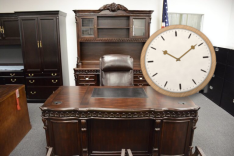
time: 10:09
